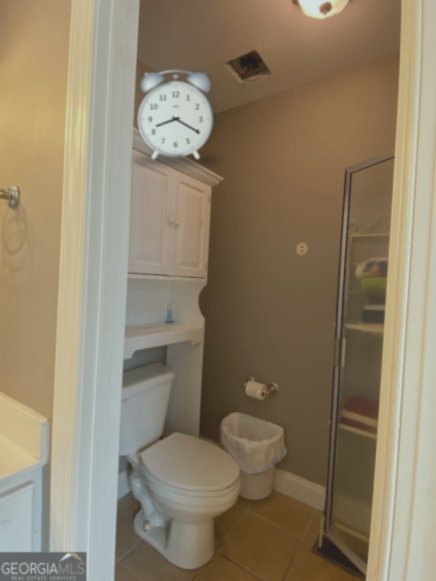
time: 8:20
